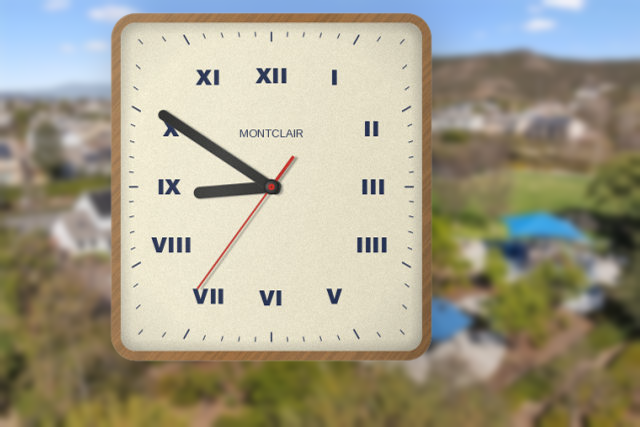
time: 8:50:36
